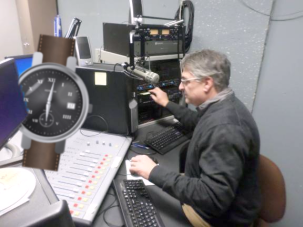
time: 6:01
